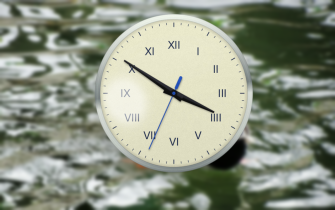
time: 3:50:34
